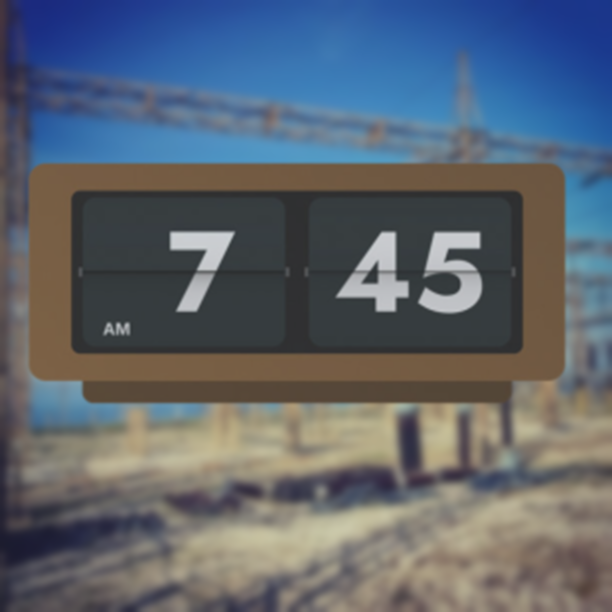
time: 7:45
